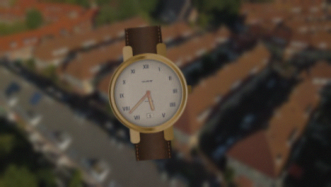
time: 5:38
